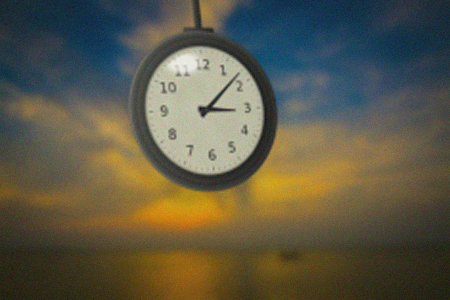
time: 3:08
